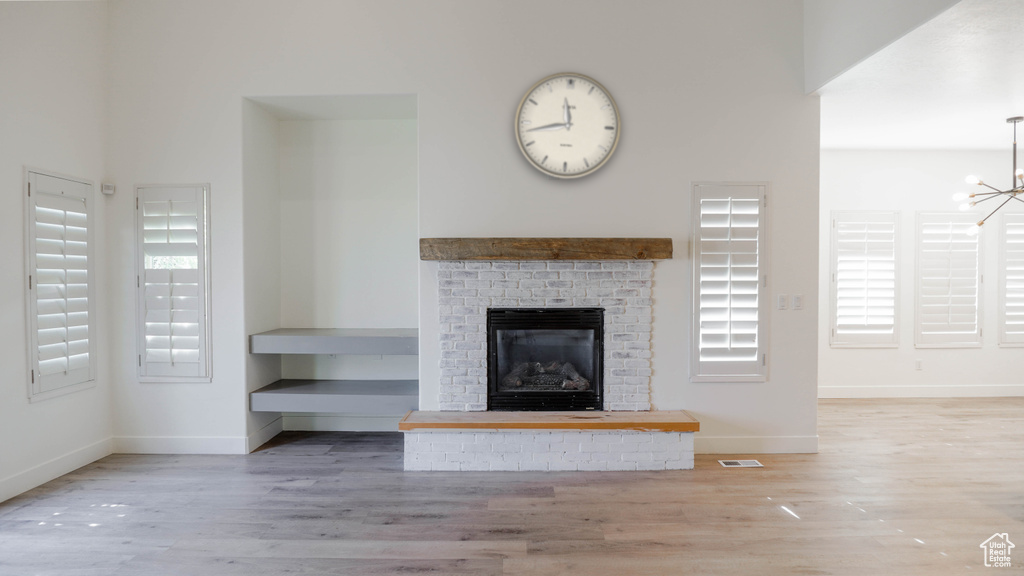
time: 11:43
